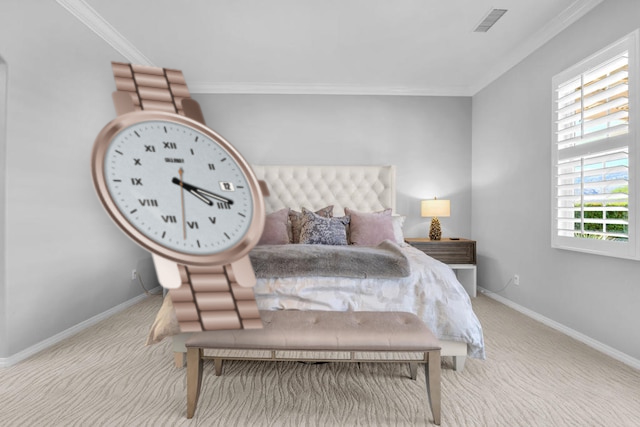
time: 4:18:32
